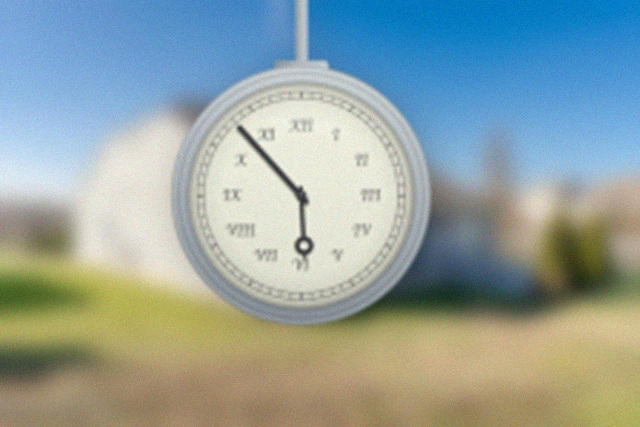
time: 5:53
